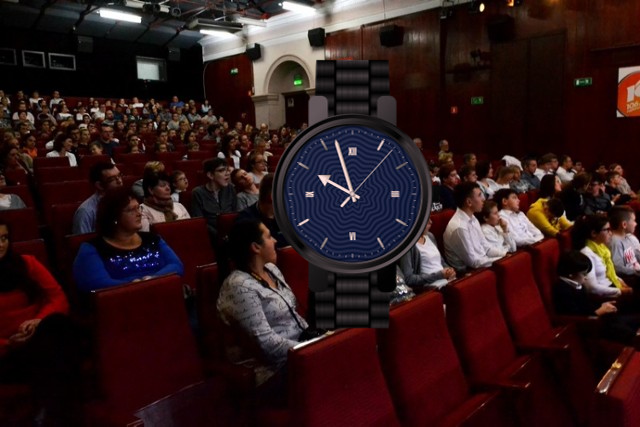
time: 9:57:07
